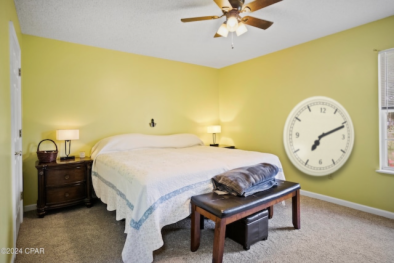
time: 7:11
